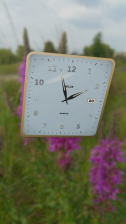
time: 1:57
